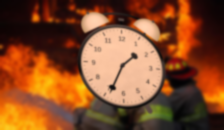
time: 1:34
